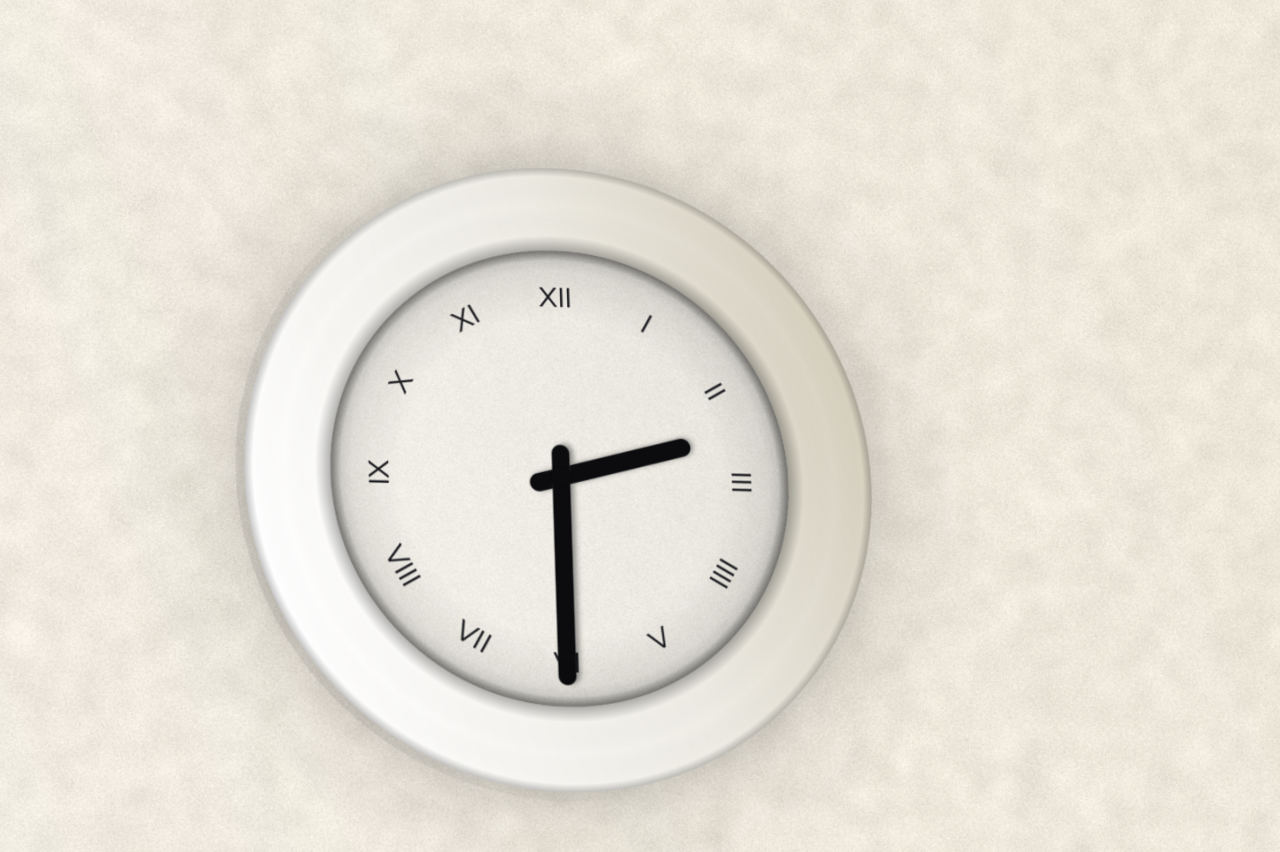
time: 2:30
